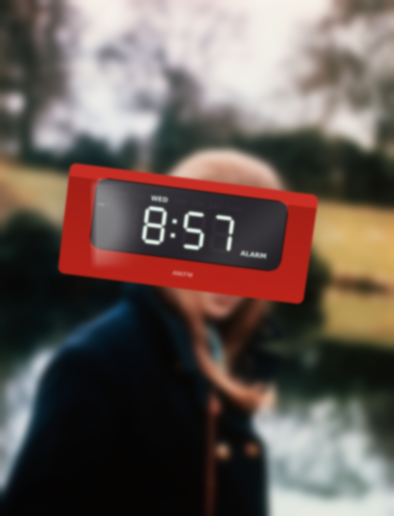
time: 8:57
